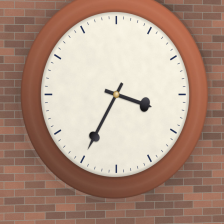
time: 3:35
